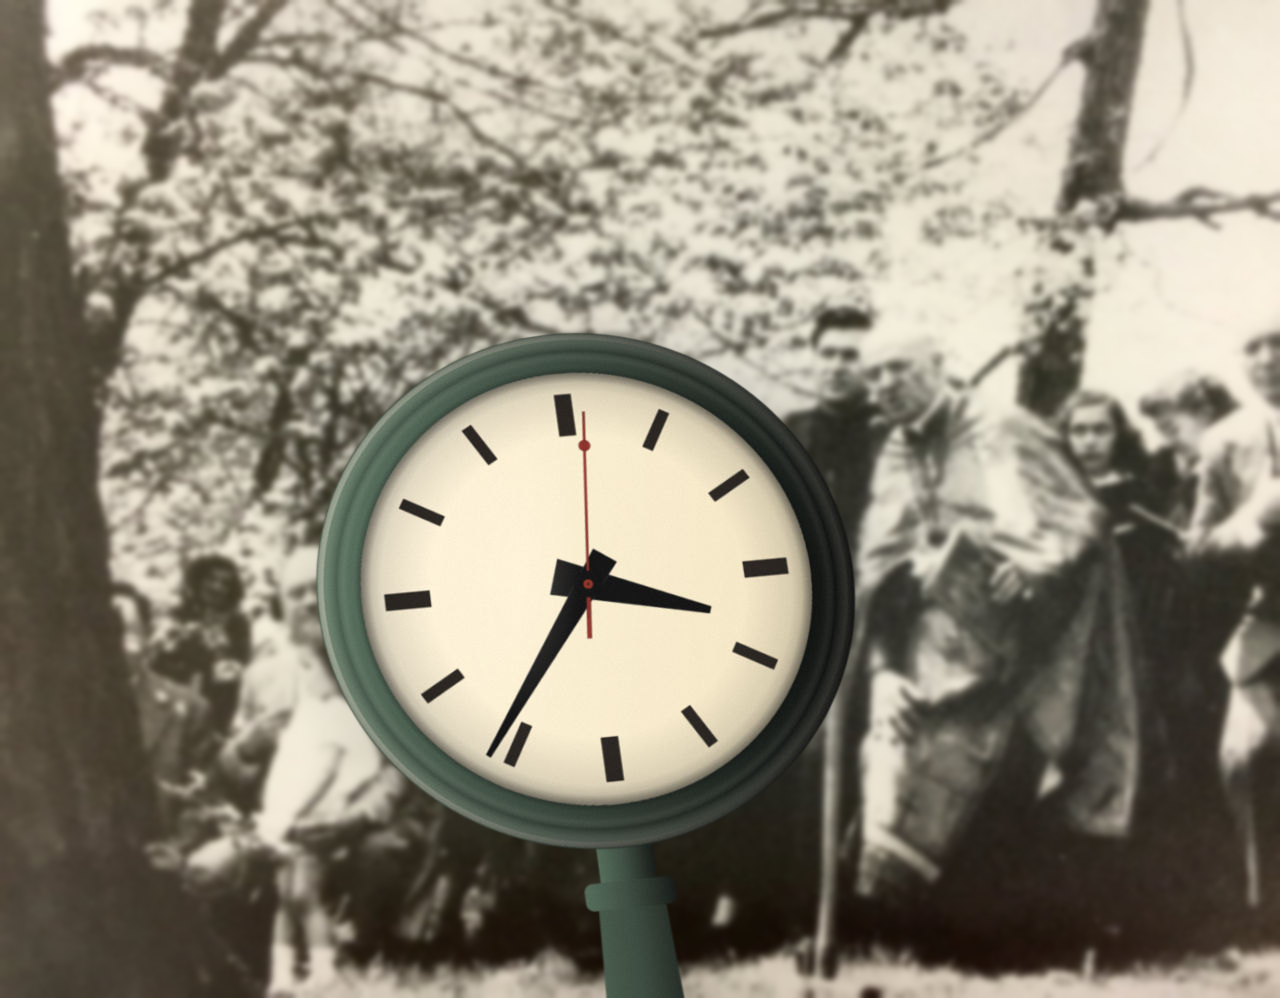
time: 3:36:01
